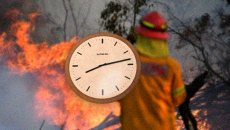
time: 8:13
